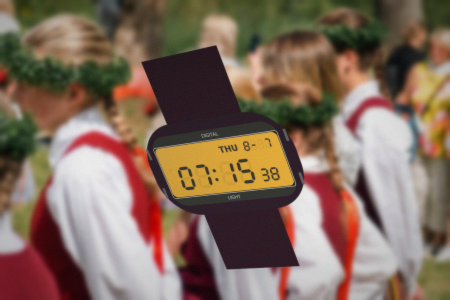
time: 7:15:38
